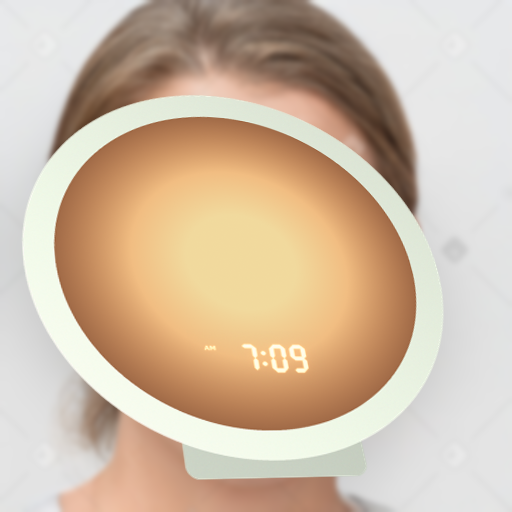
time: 7:09
